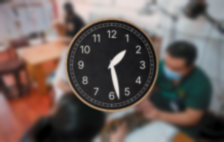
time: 1:28
